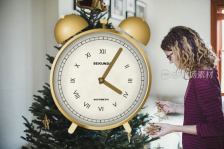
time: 4:05
